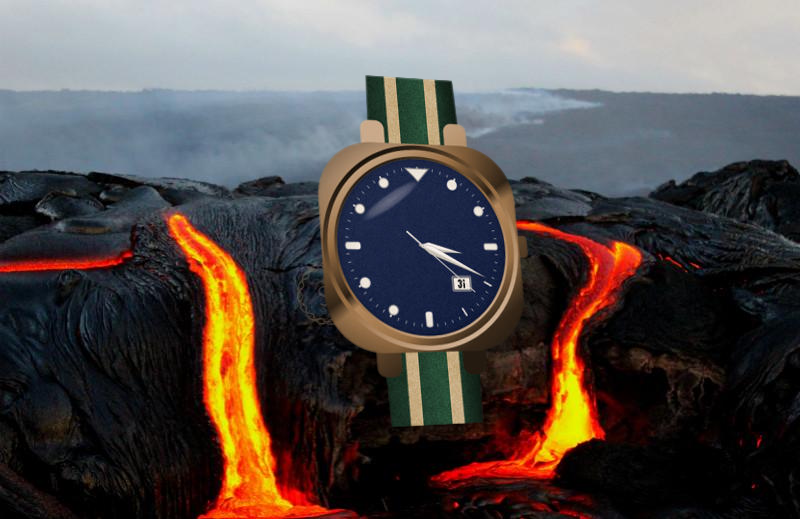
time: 3:19:22
